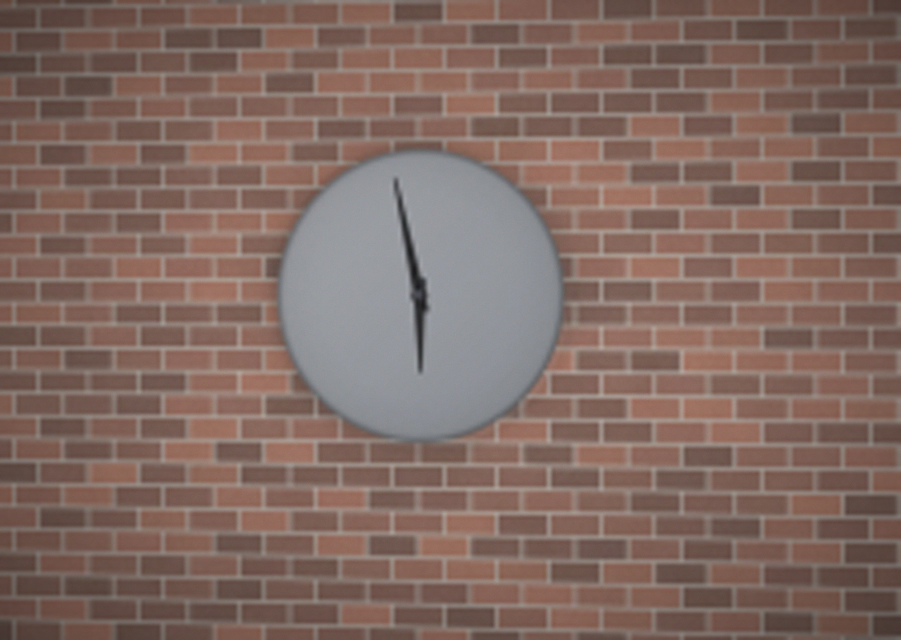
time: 5:58
